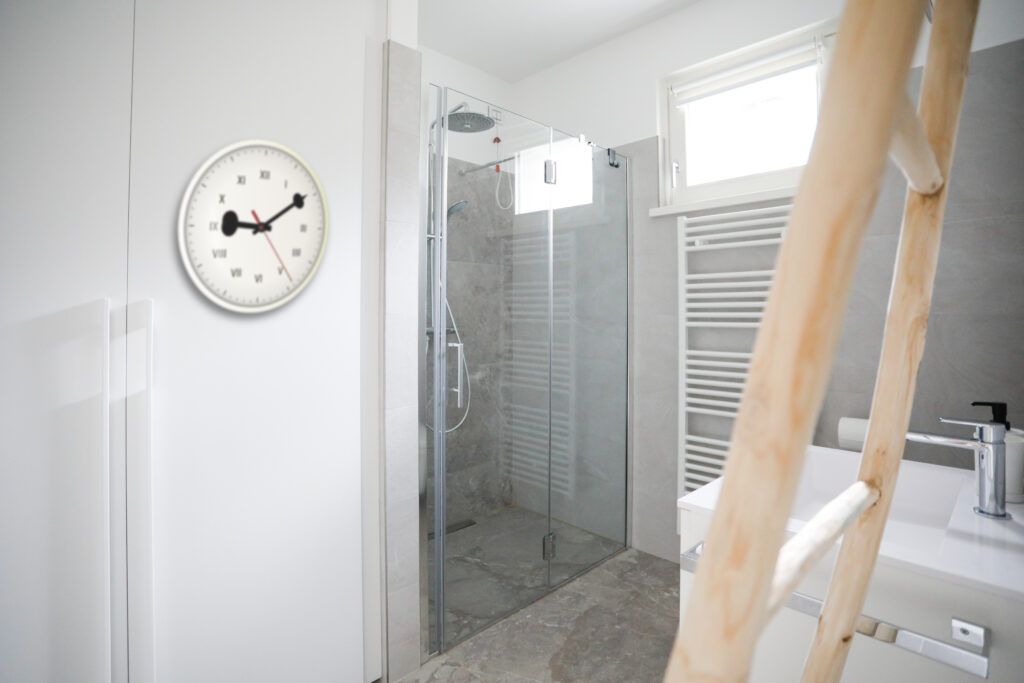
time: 9:09:24
